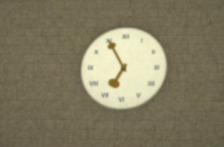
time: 6:55
